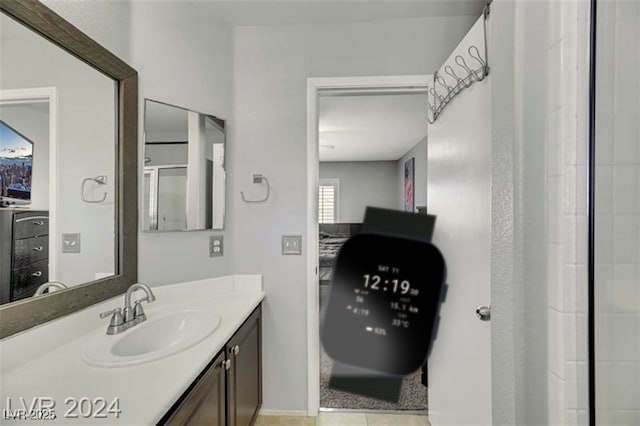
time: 12:19
